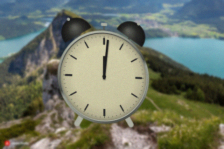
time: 12:01
